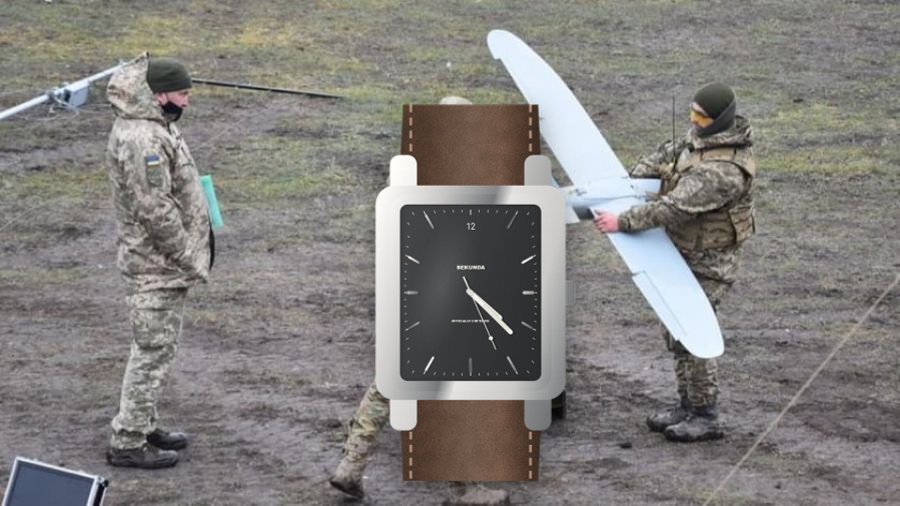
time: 4:22:26
